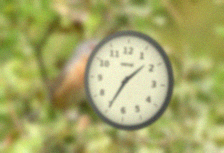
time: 1:35
